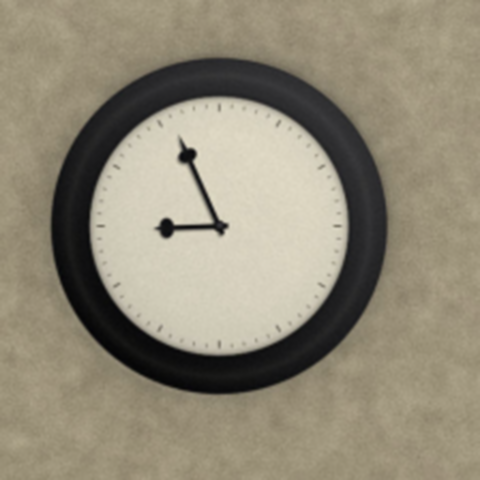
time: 8:56
